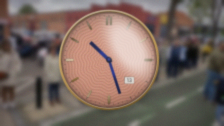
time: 10:27
